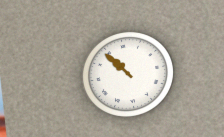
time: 10:54
